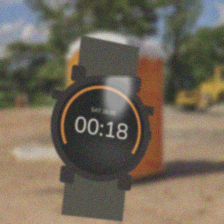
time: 0:18
